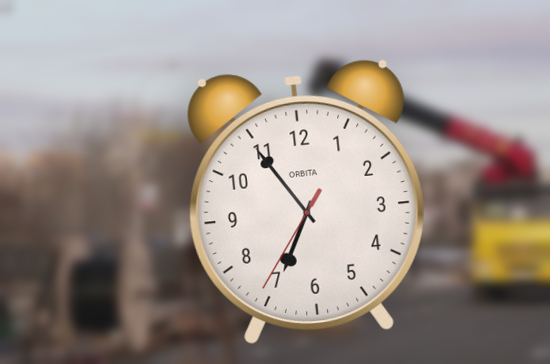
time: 6:54:36
